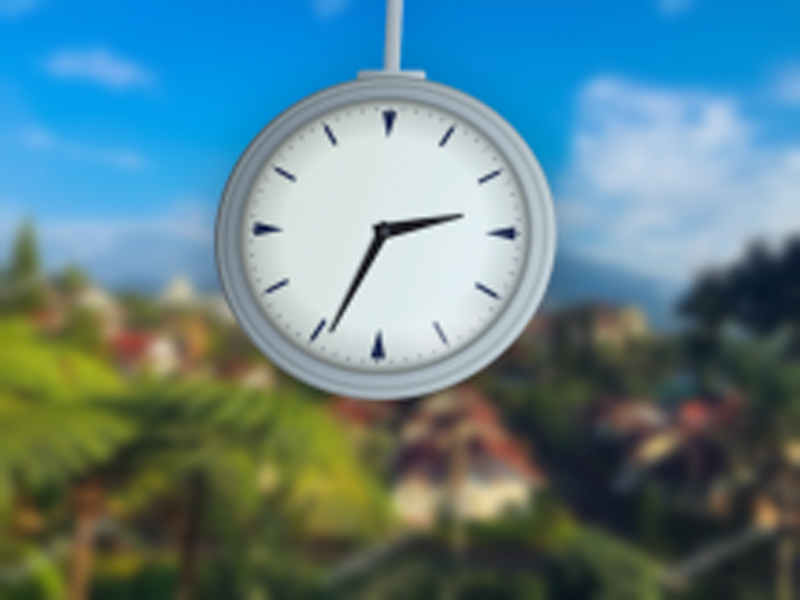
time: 2:34
